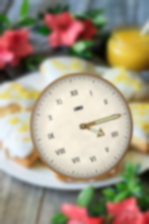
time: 4:15
